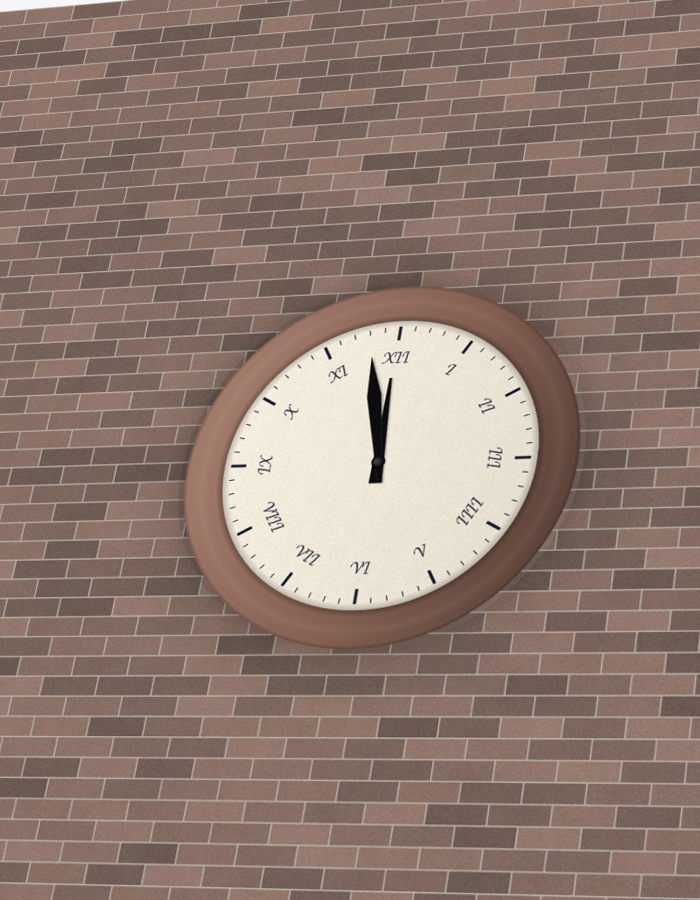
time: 11:58
